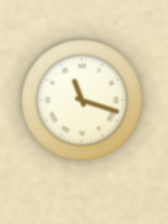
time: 11:18
